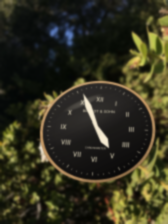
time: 4:56
